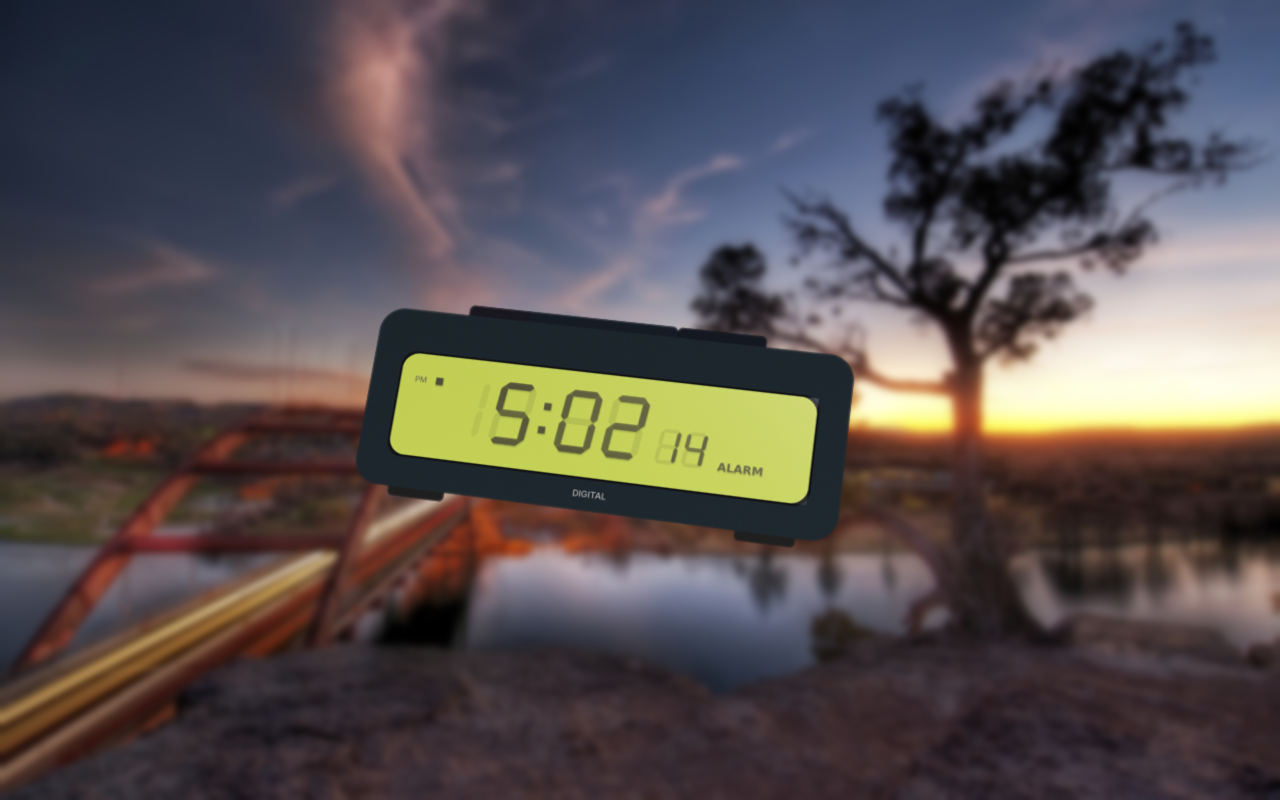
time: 5:02:14
